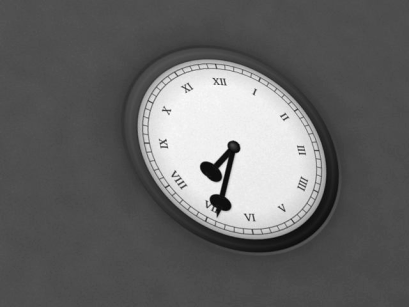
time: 7:34
